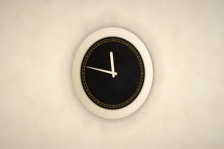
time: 11:47
